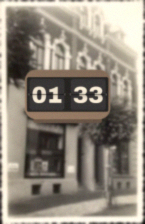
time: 1:33
